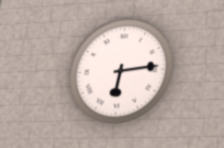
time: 6:14
